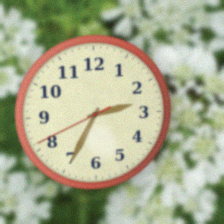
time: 2:34:41
